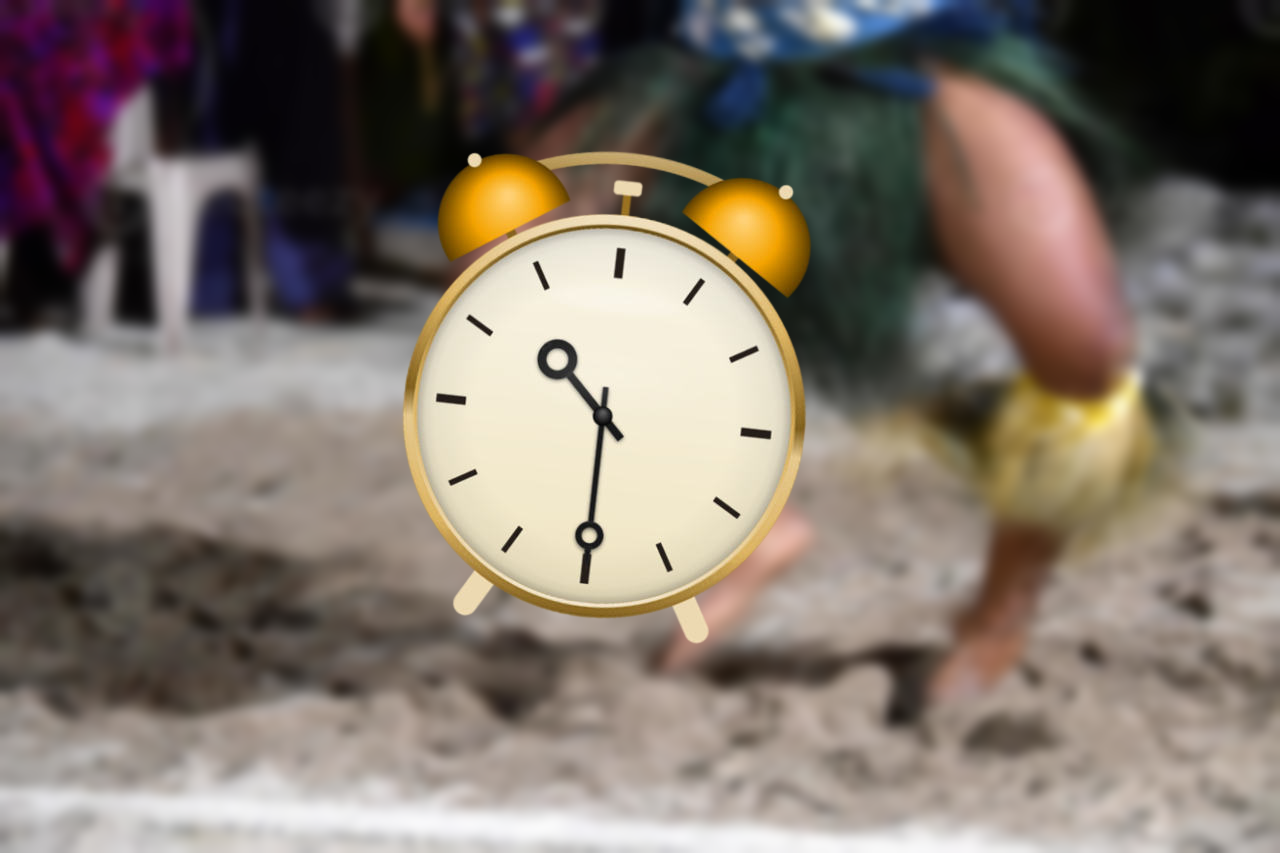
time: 10:30
